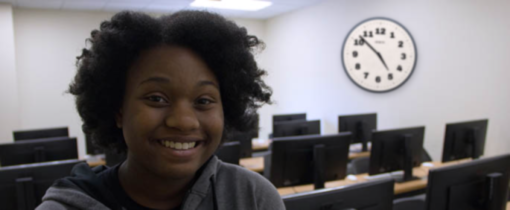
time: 4:52
